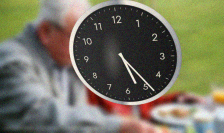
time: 5:24
